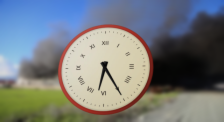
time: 6:25
